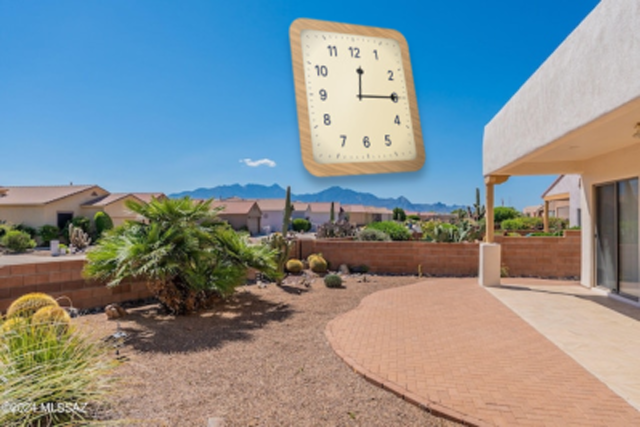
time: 12:15
